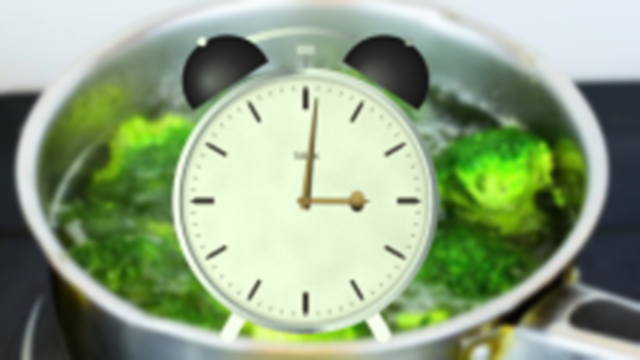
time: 3:01
